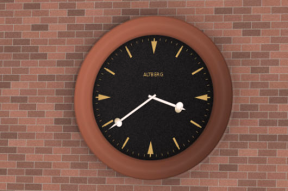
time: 3:39
